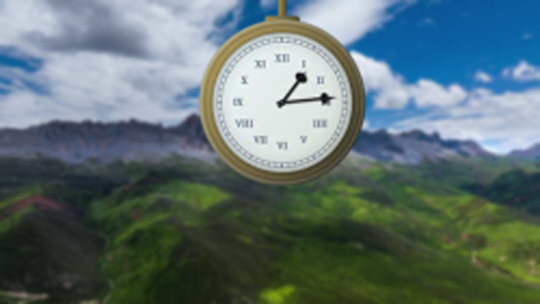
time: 1:14
